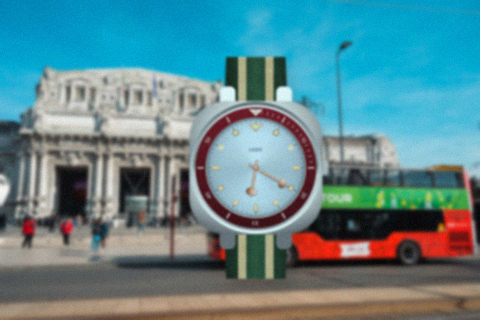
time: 6:20
